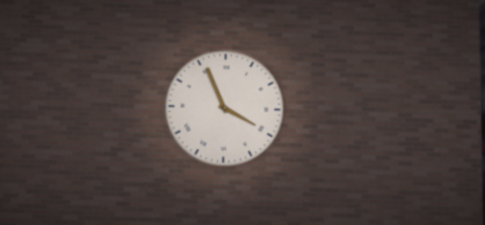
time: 3:56
